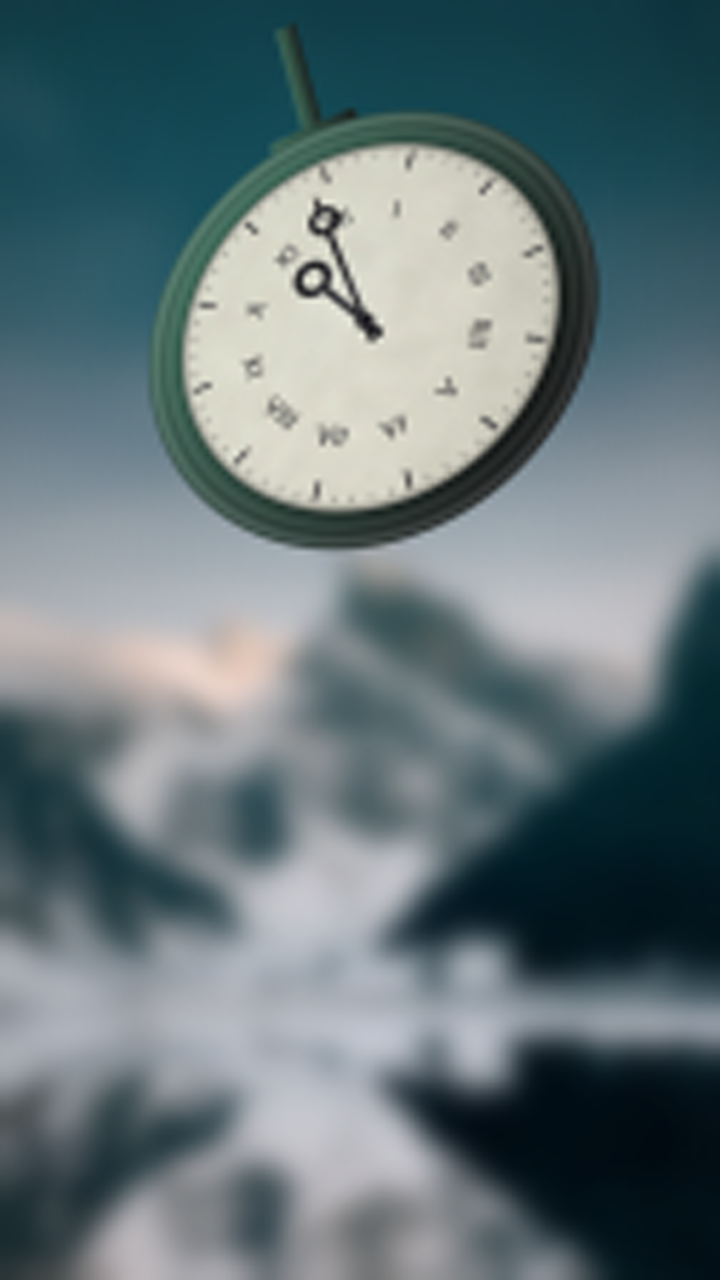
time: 10:59
